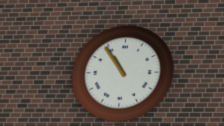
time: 10:54
